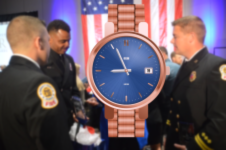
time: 8:56
